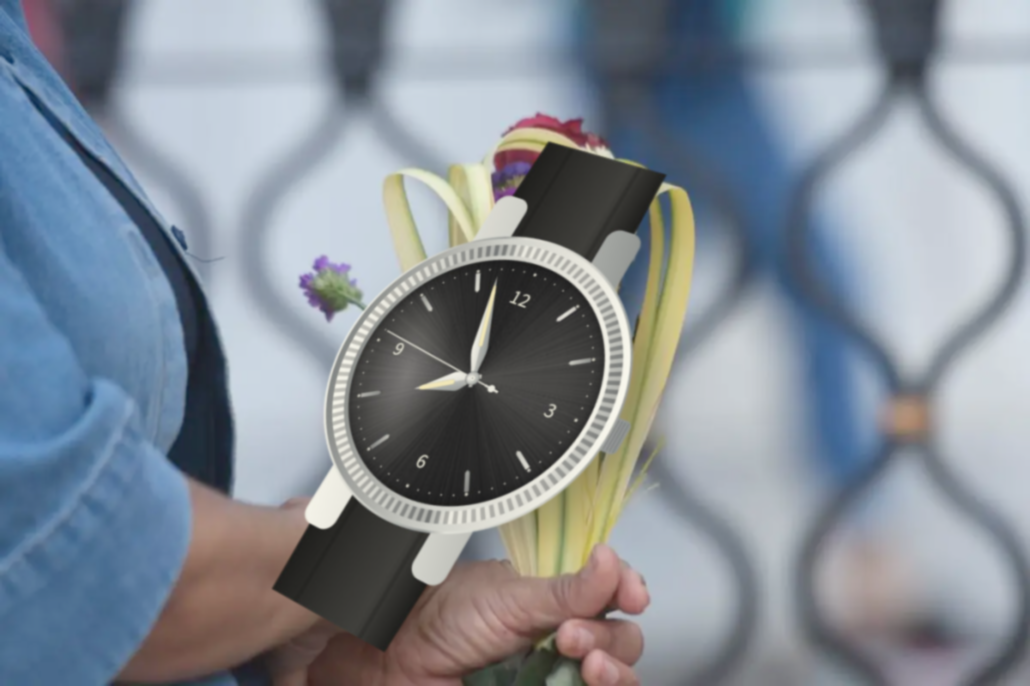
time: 7:56:46
